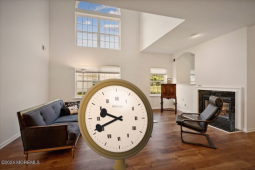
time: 9:41
